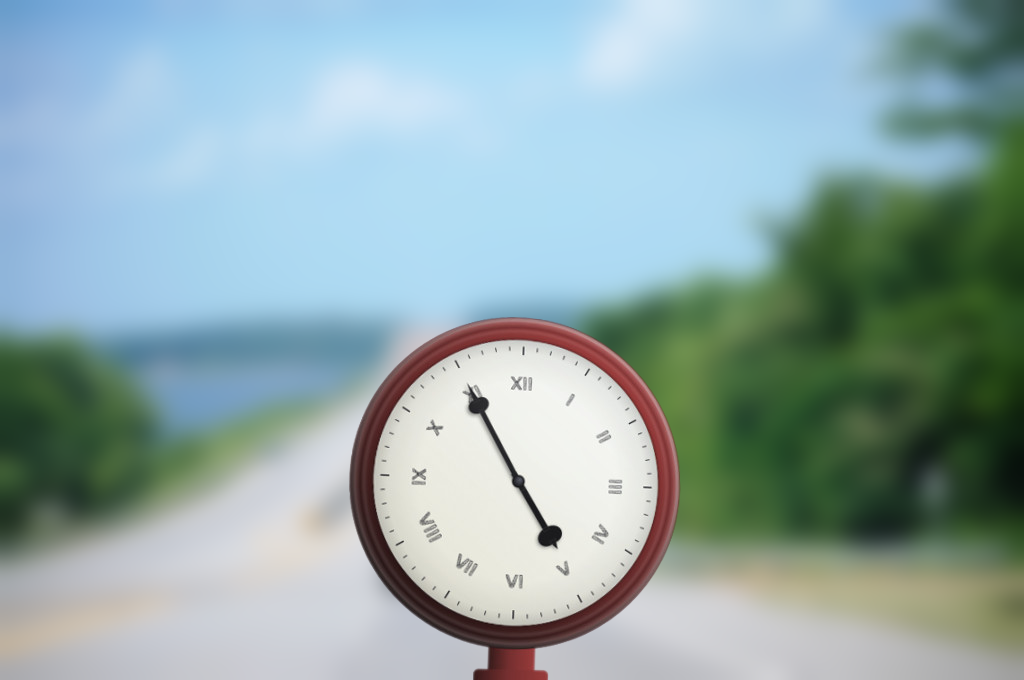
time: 4:55
